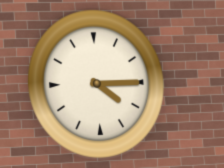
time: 4:15
